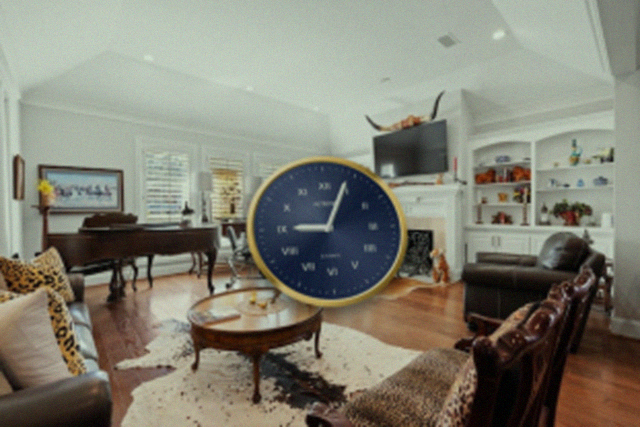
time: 9:04
